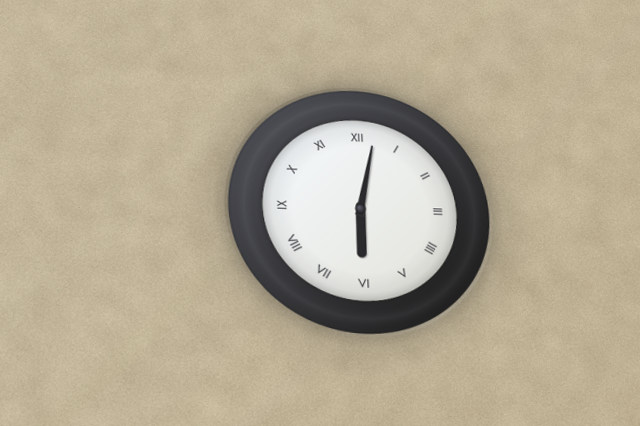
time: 6:02
